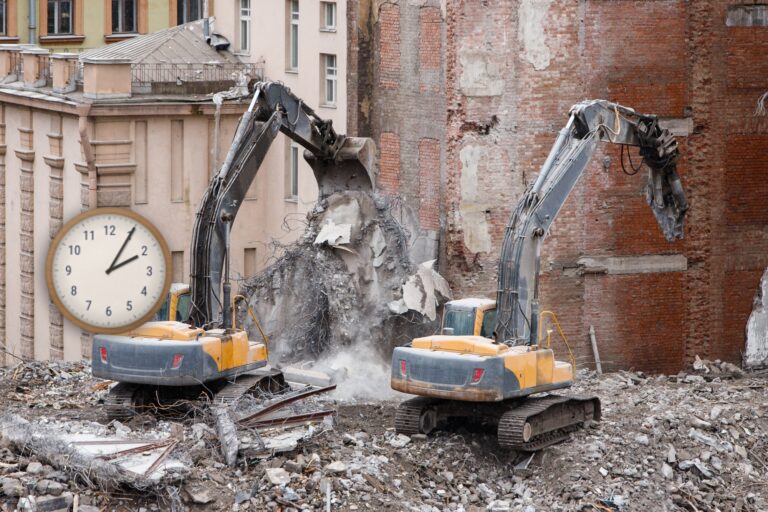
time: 2:05
